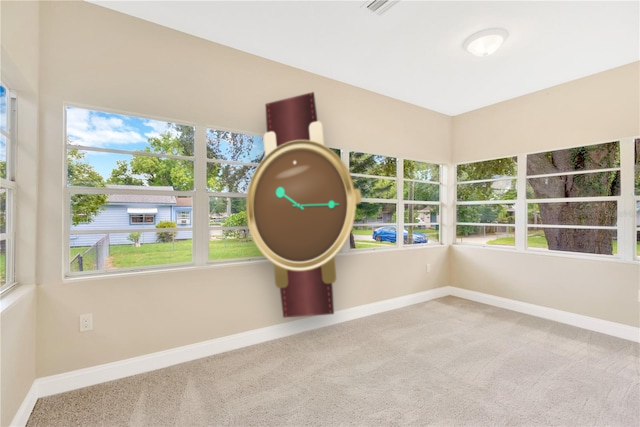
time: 10:16
